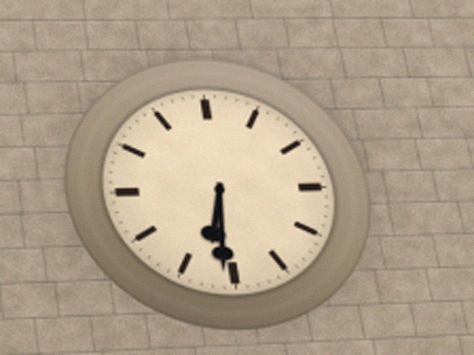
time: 6:31
